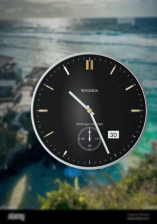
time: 10:26
